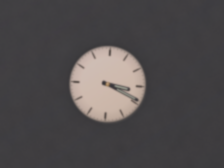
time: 3:19
